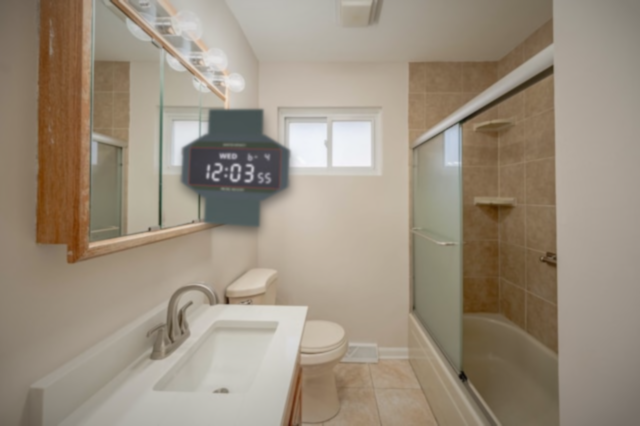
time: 12:03
